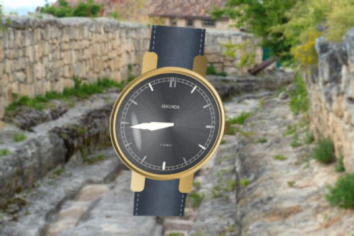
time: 8:44
